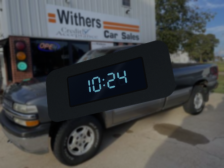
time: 10:24
